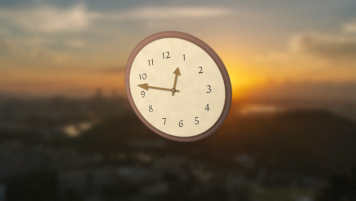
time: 12:47
